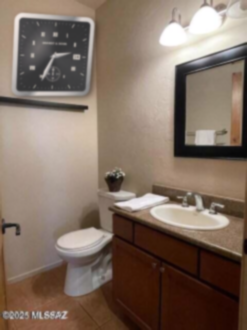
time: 2:34
